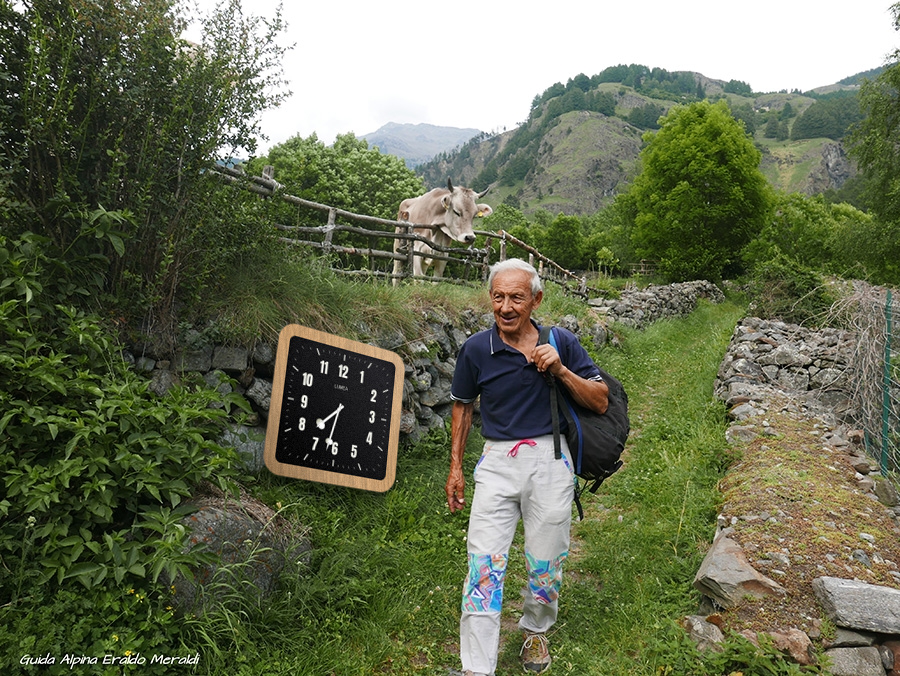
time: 7:32
